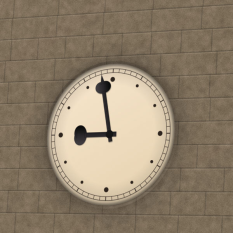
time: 8:58
